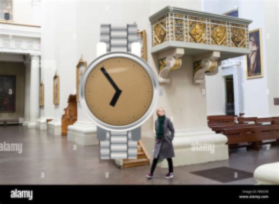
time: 6:54
